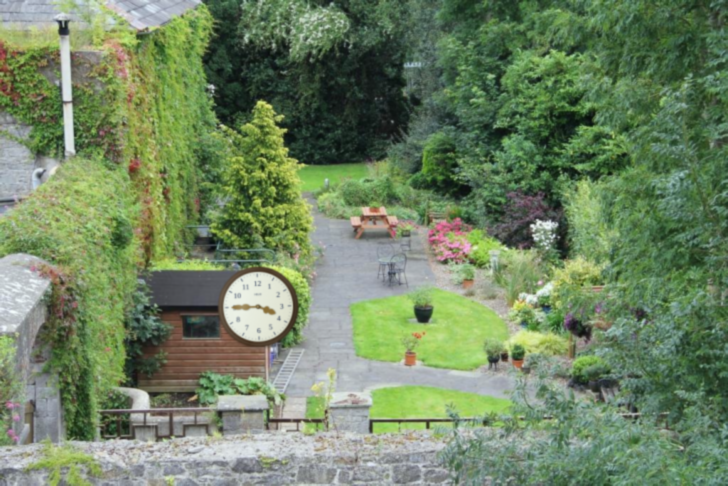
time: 3:45
